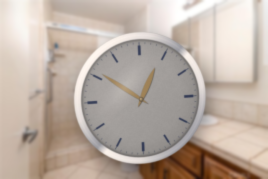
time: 12:51
